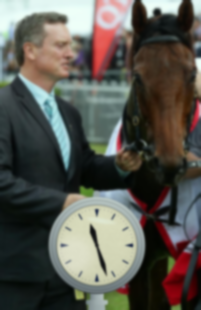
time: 11:27
